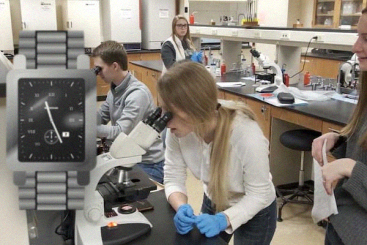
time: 11:26
